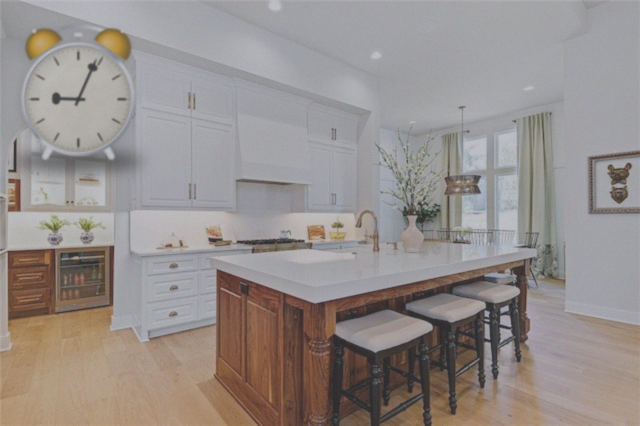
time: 9:04
